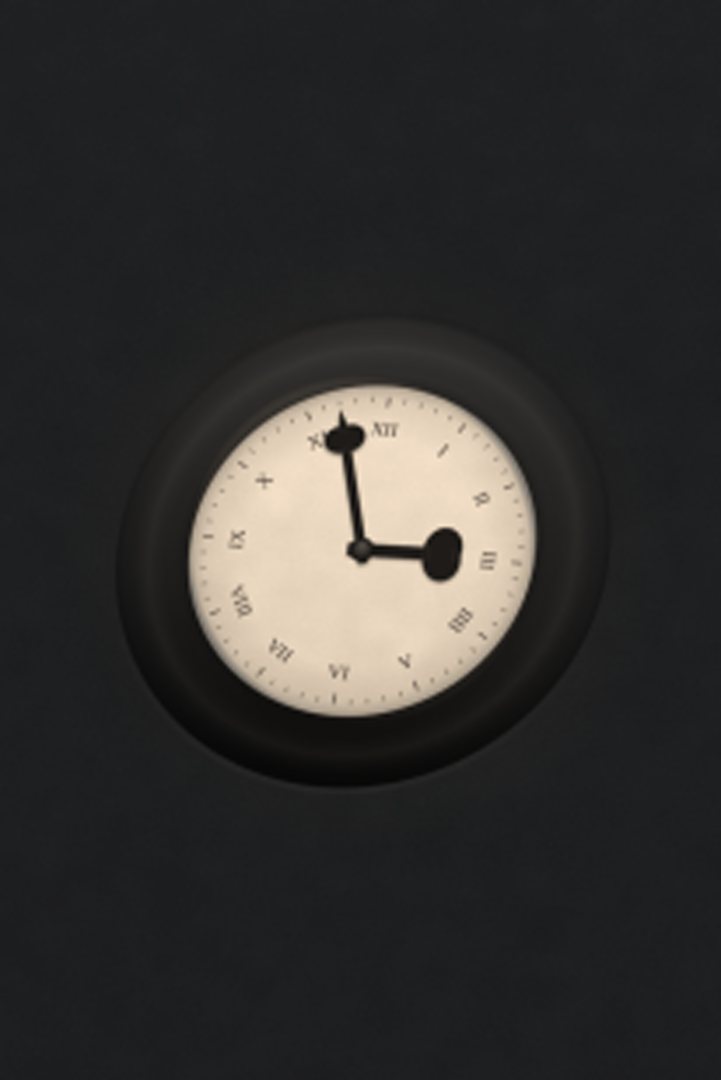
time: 2:57
